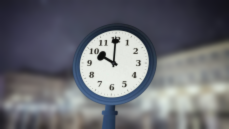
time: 10:00
